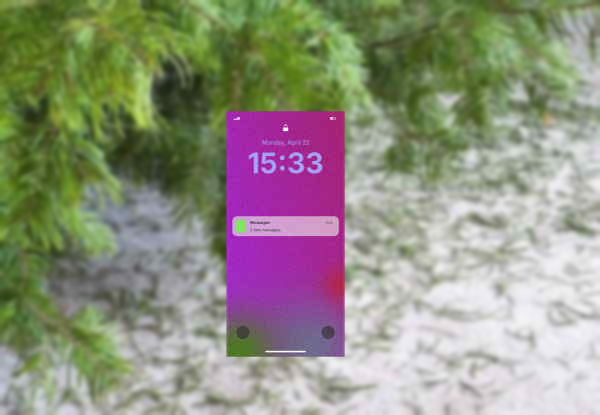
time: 15:33
